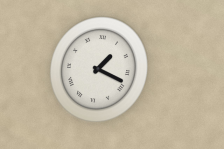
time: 1:18
